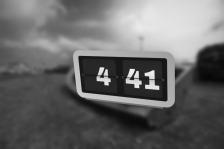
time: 4:41
